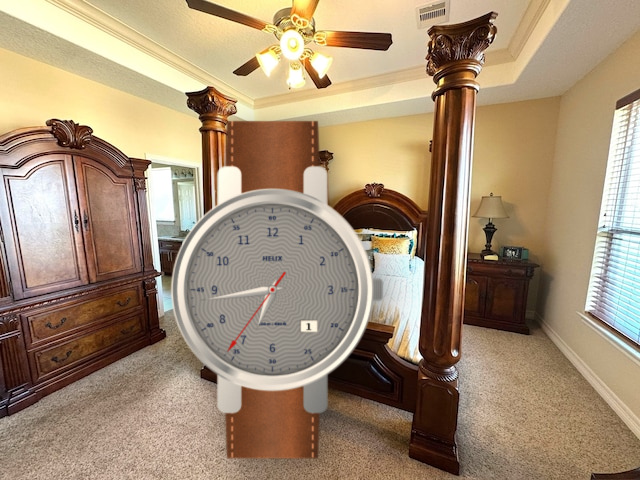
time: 6:43:36
